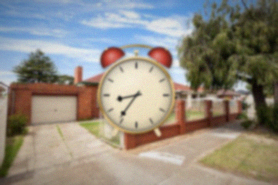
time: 8:36
